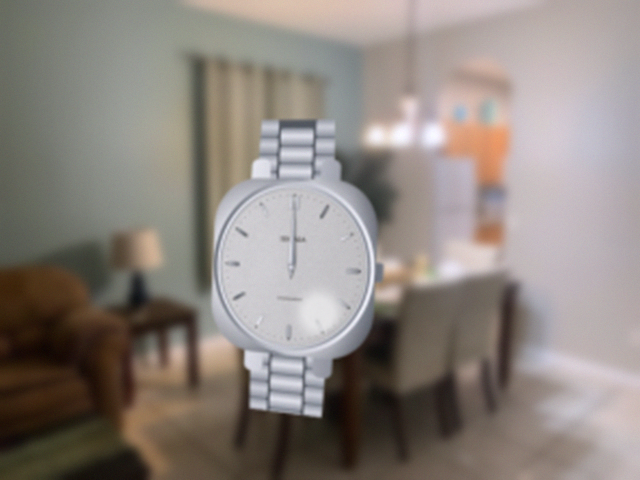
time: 12:00
